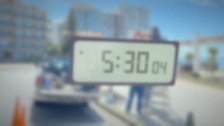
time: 5:30:04
